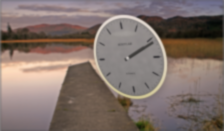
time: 2:11
